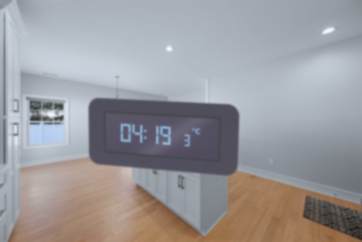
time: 4:19
